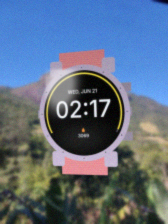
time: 2:17
